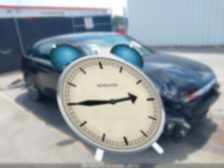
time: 2:45
